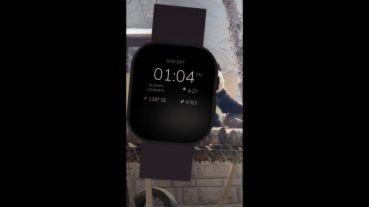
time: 1:04
